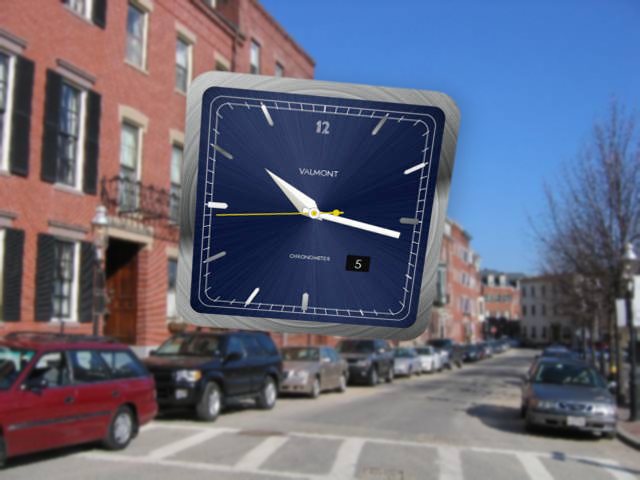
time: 10:16:44
